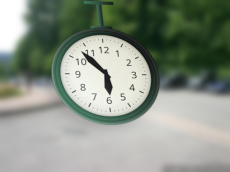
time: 5:53
